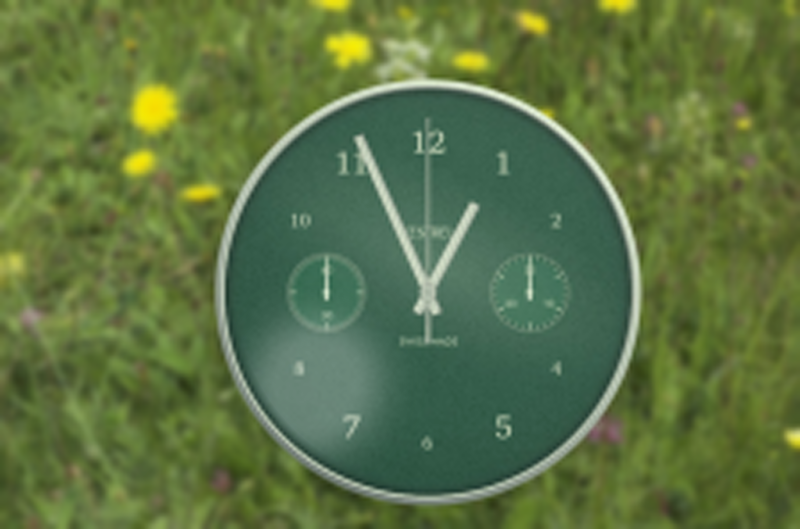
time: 12:56
